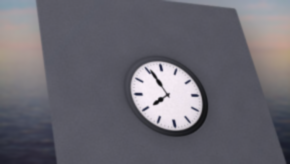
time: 7:56
